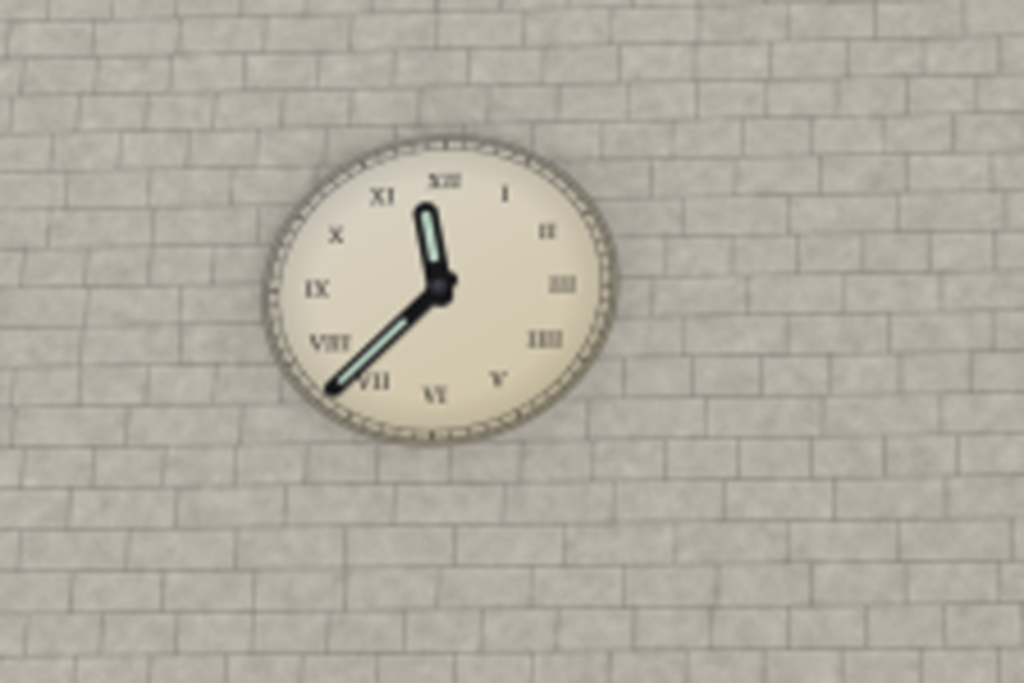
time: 11:37
